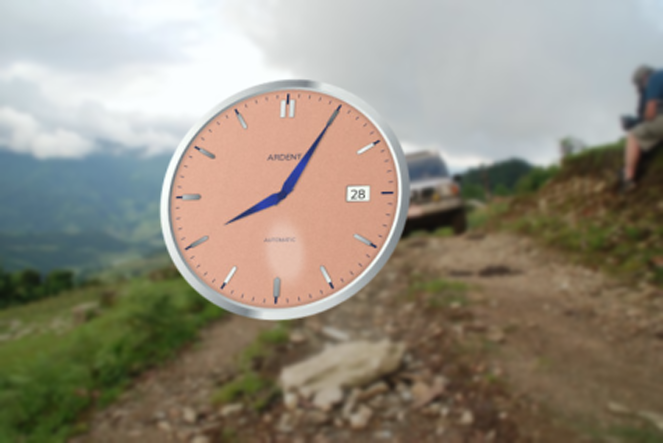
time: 8:05
